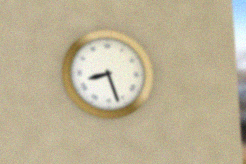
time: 8:27
